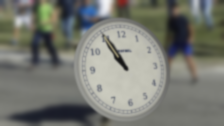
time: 10:55
